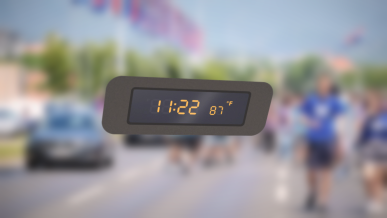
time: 11:22
